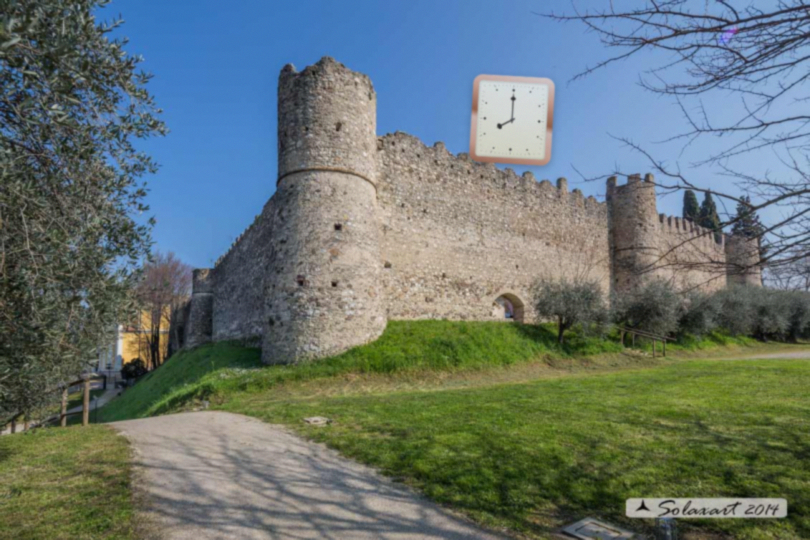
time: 8:00
